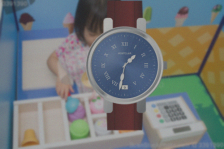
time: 1:32
